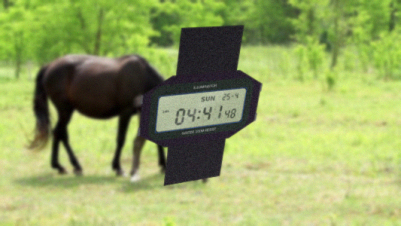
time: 4:41:48
